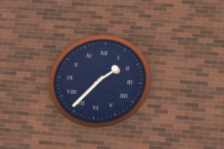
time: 1:36
